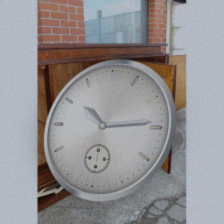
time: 10:14
